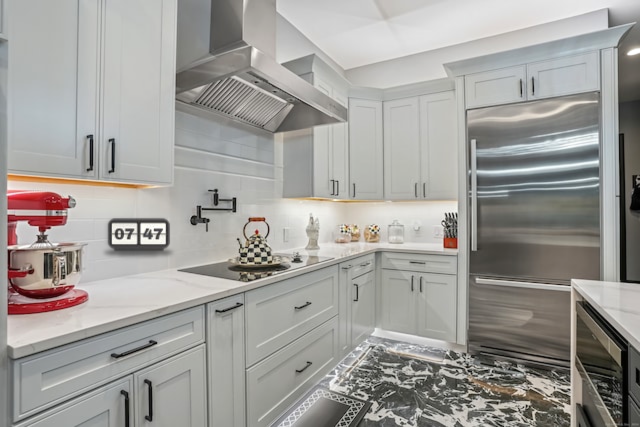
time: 7:47
